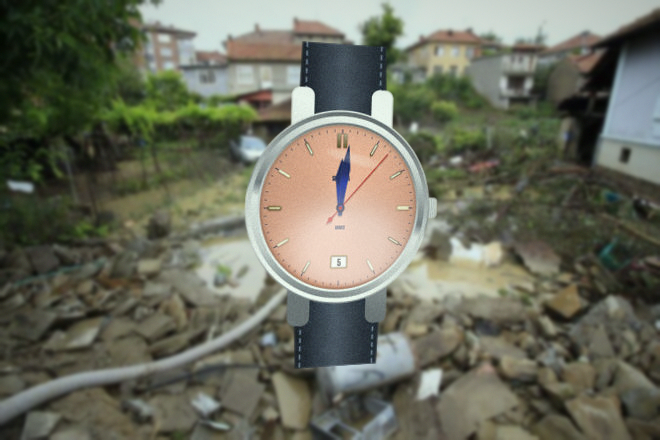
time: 12:01:07
